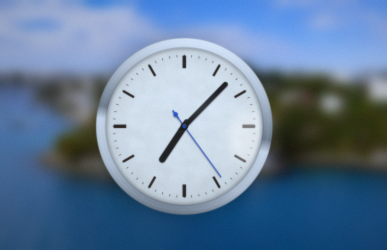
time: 7:07:24
